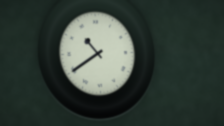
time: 10:40
